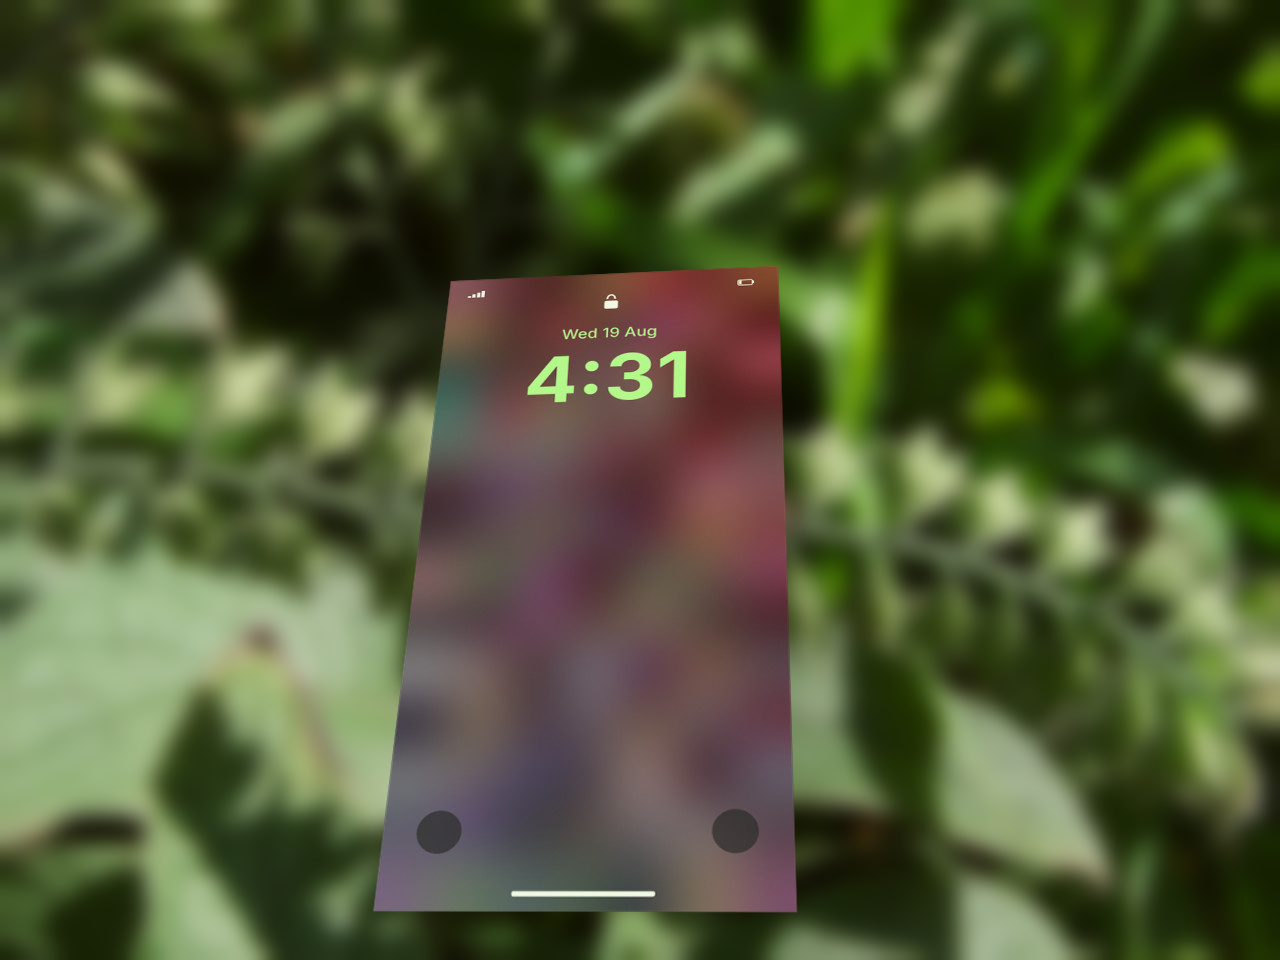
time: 4:31
